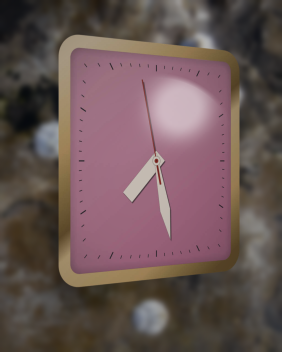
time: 7:27:58
